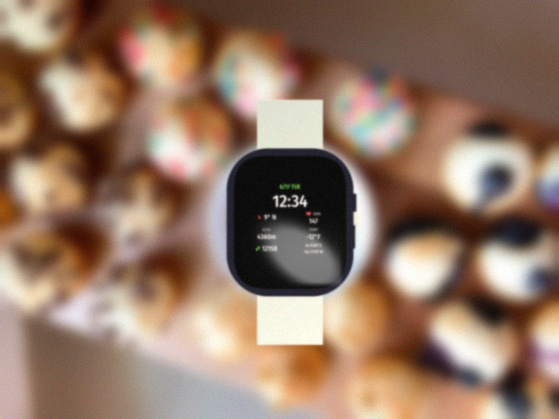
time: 12:34
